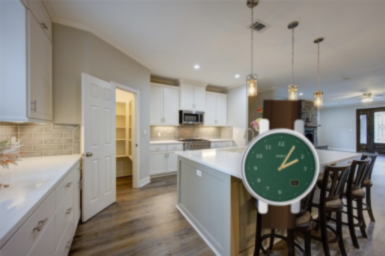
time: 2:05
